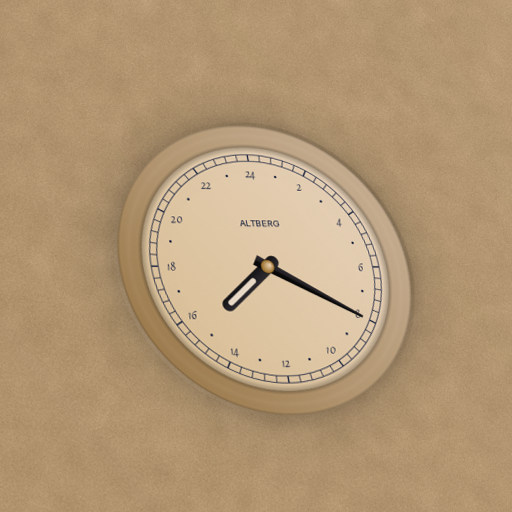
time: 15:20
